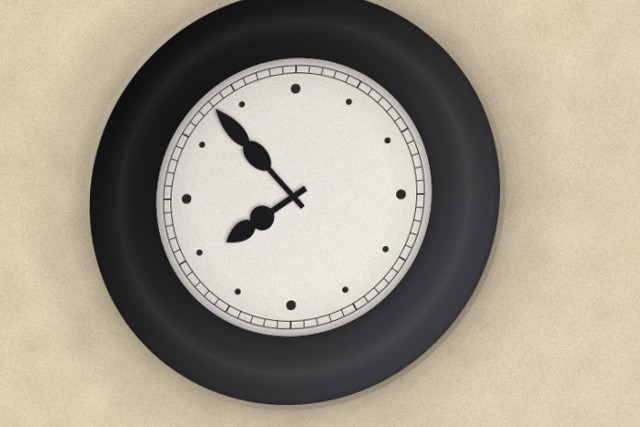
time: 7:53
